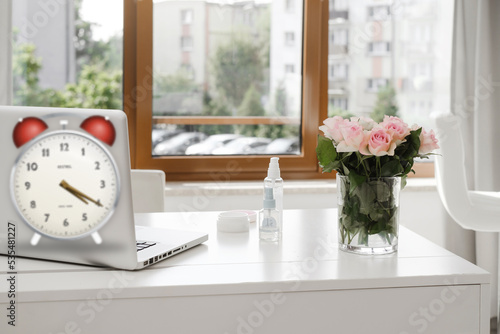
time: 4:20
